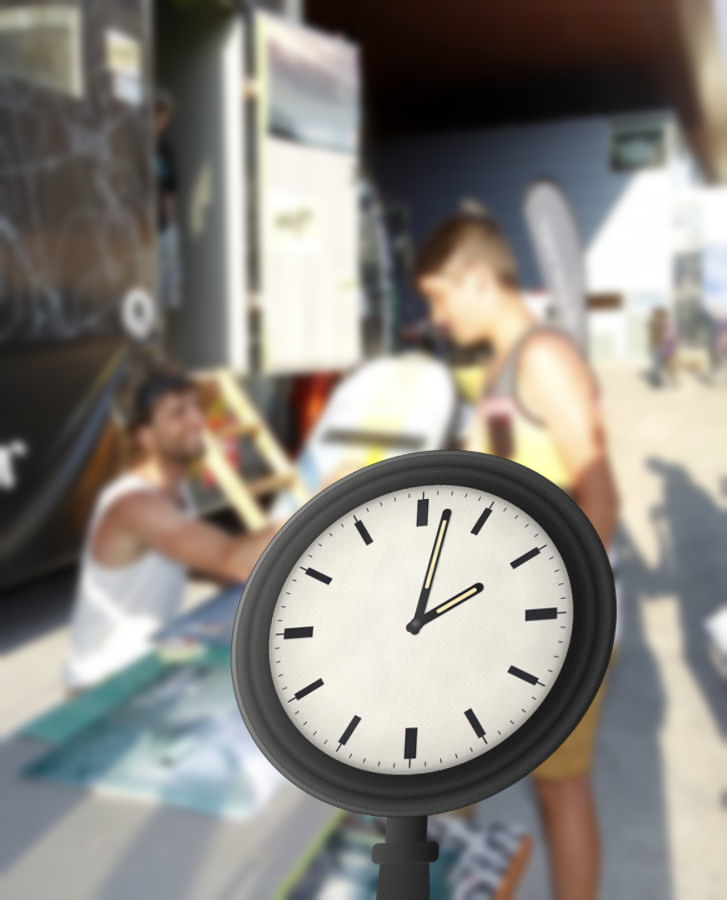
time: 2:02
